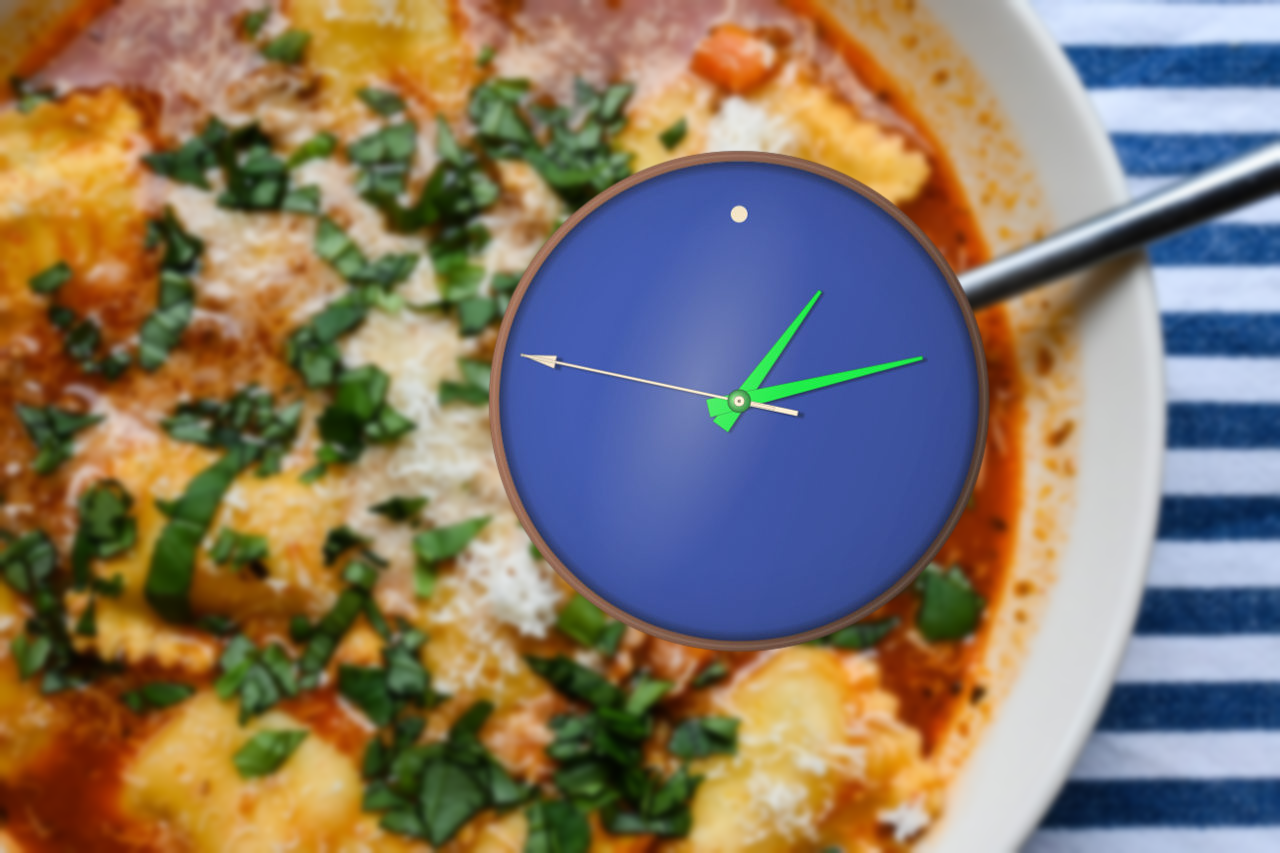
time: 1:12:47
